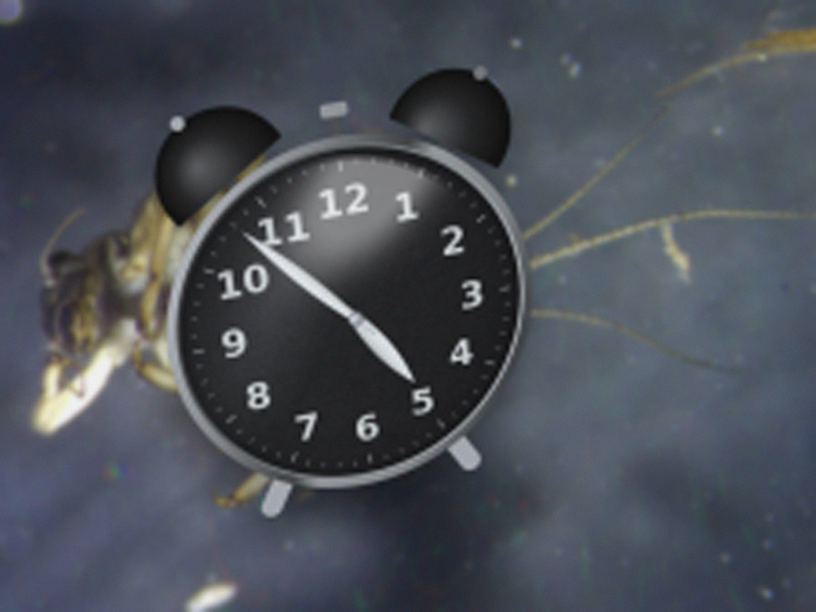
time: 4:53
